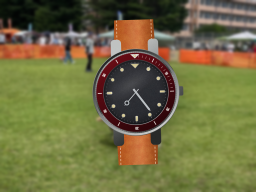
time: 7:24
